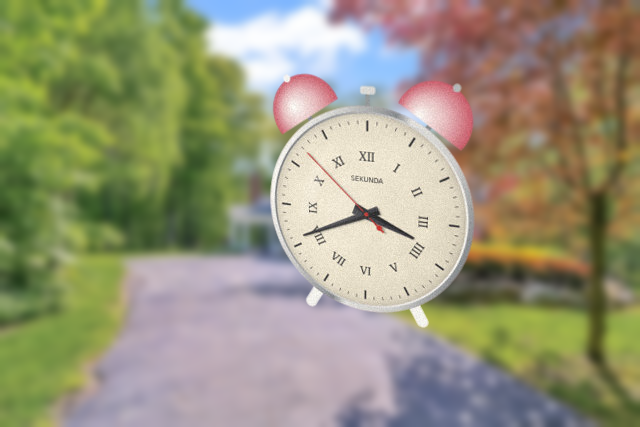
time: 3:40:52
